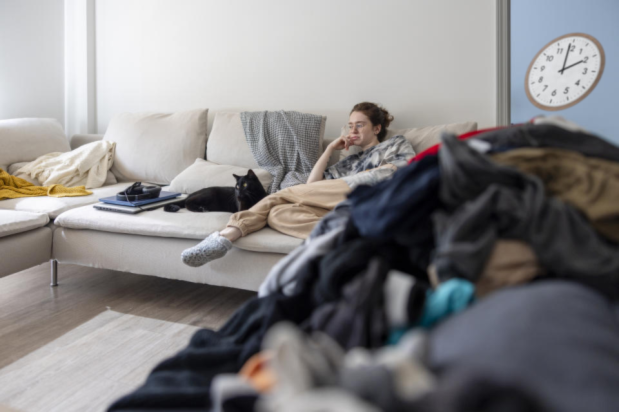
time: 1:59
